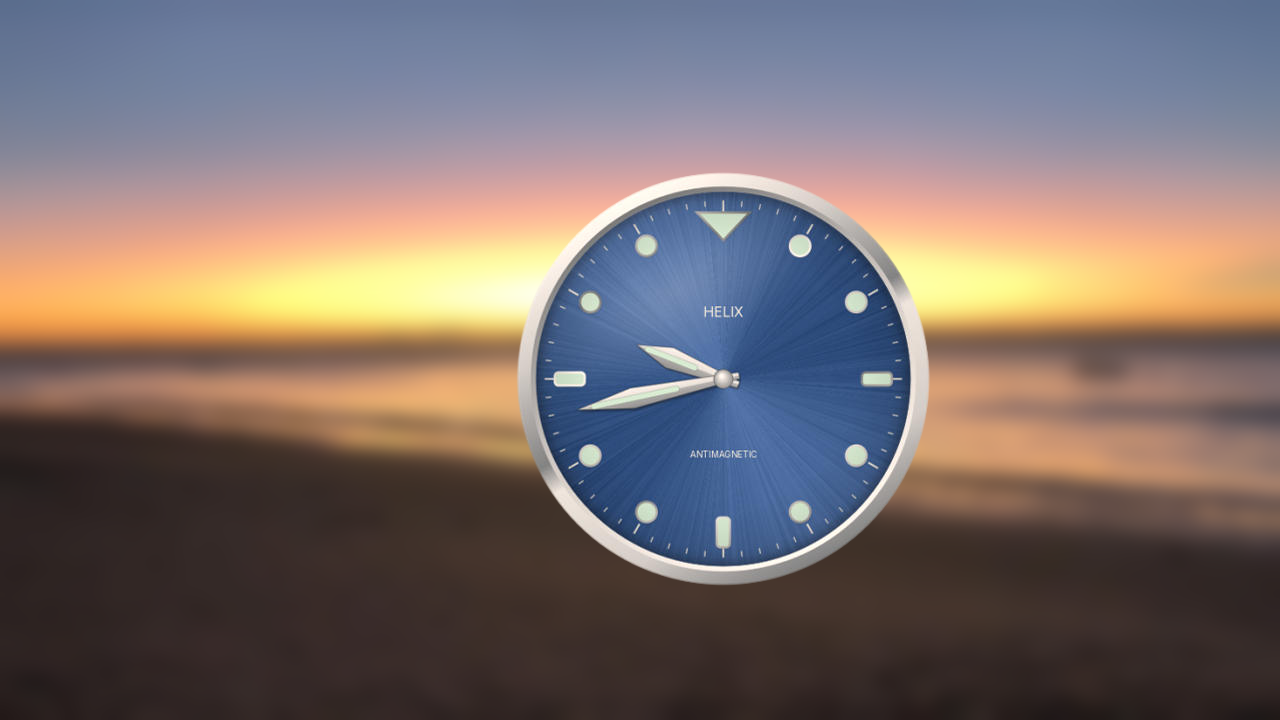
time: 9:43
